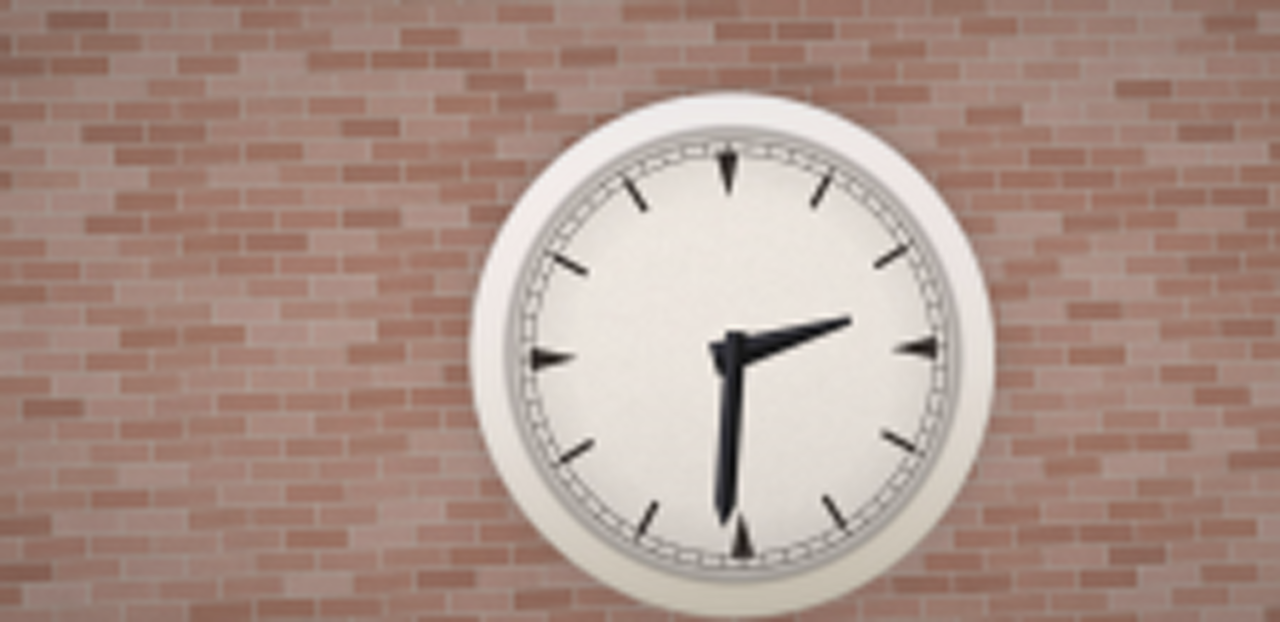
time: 2:31
